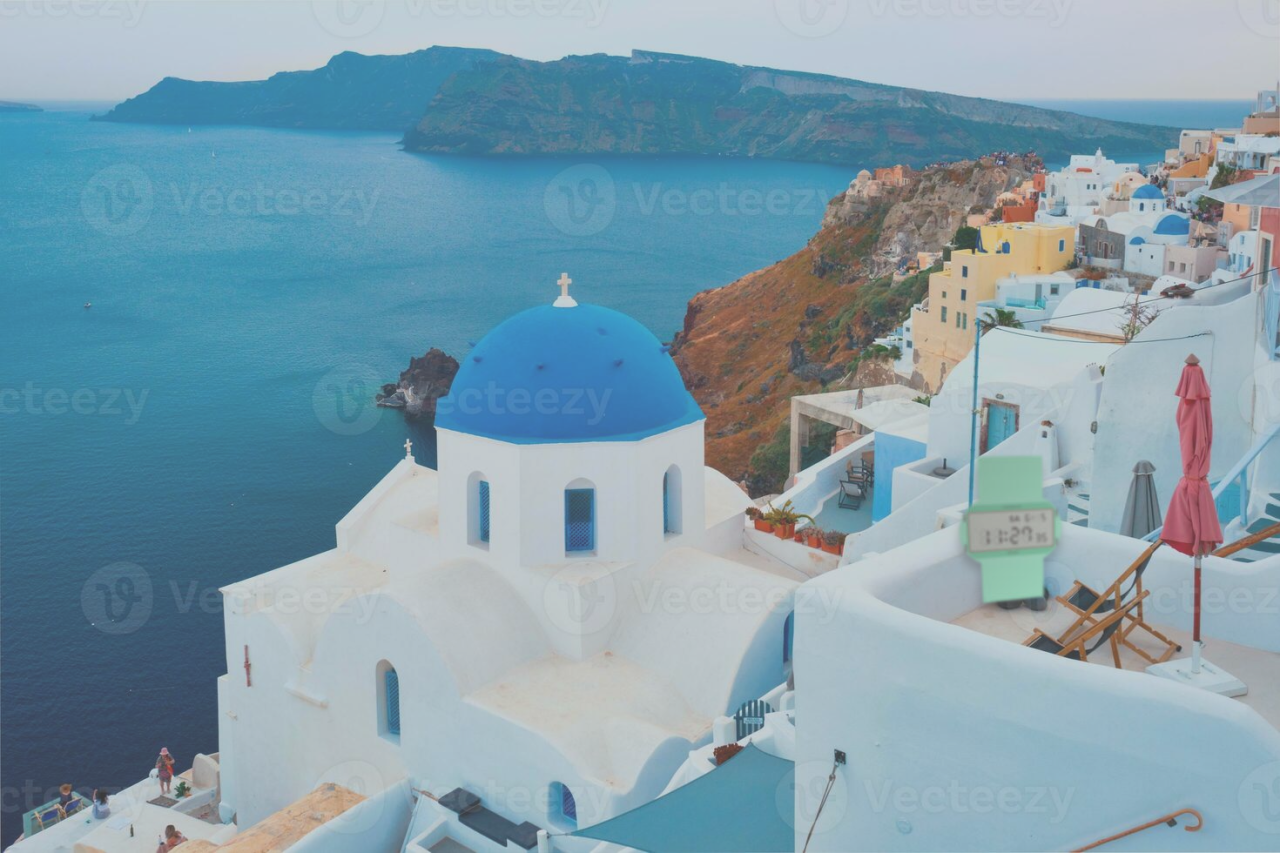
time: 11:27
